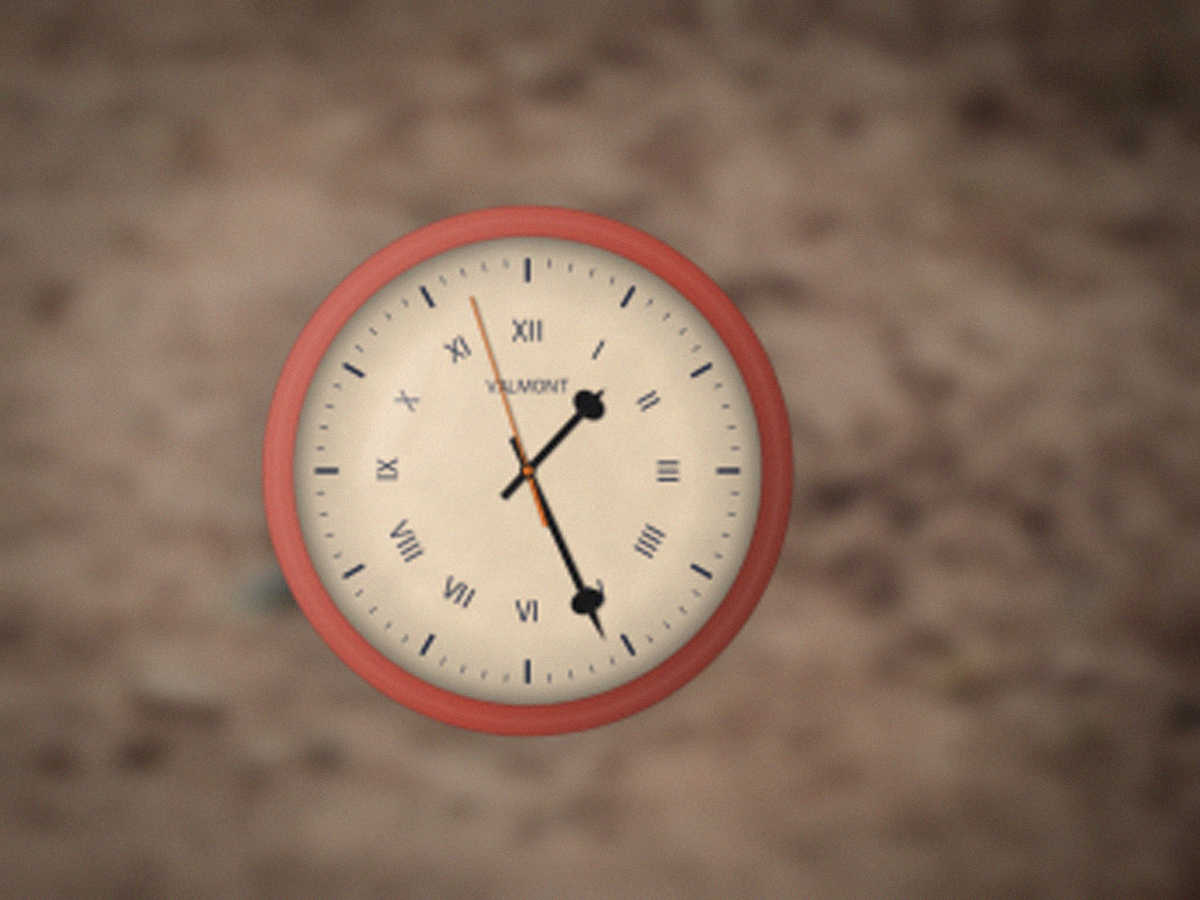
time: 1:25:57
